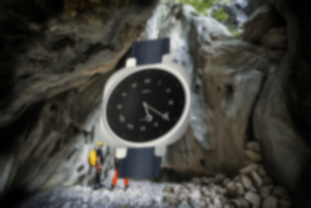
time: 5:21
